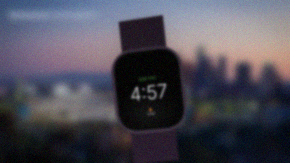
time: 4:57
